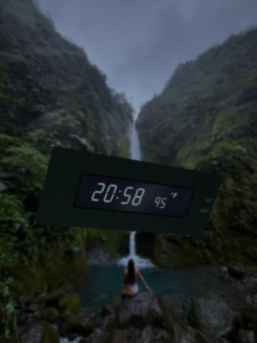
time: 20:58
